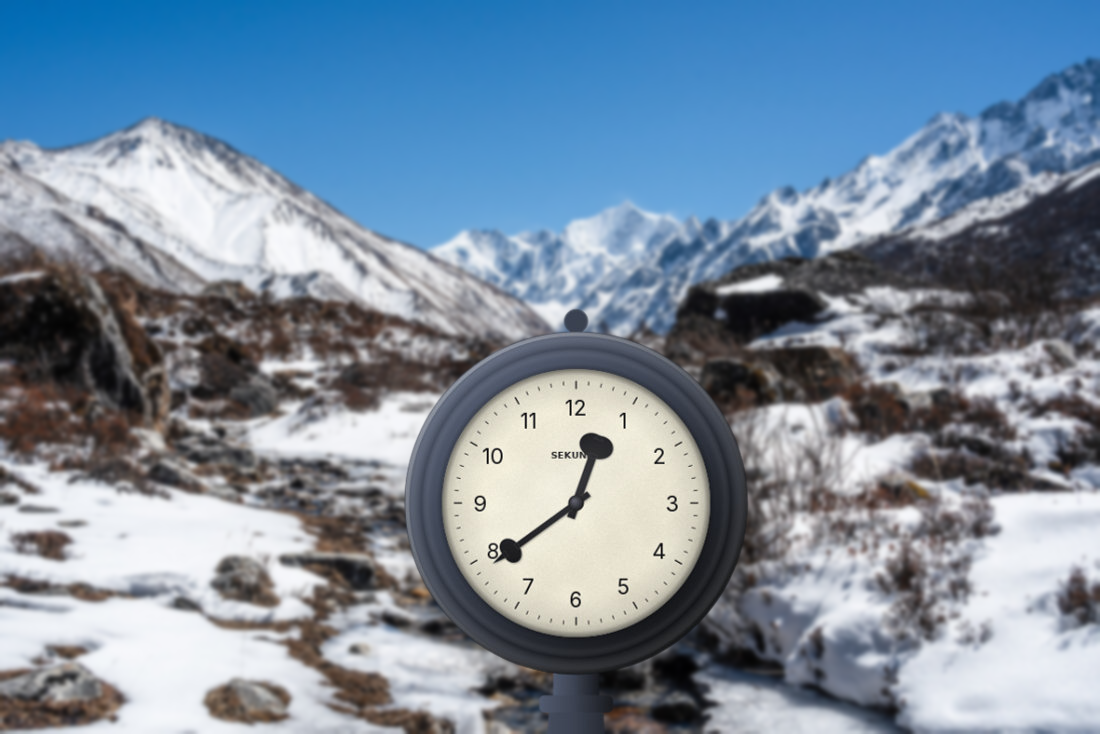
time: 12:39
